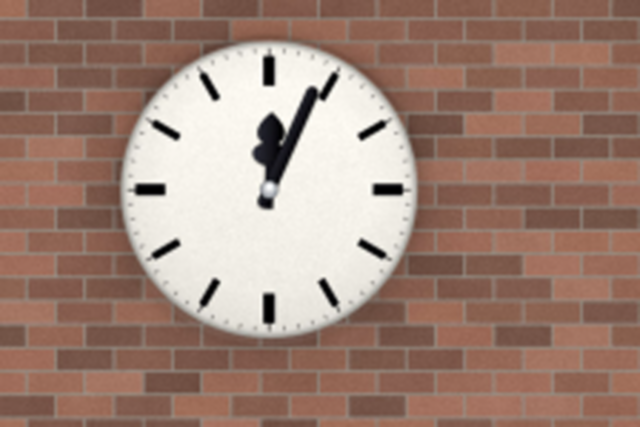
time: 12:04
